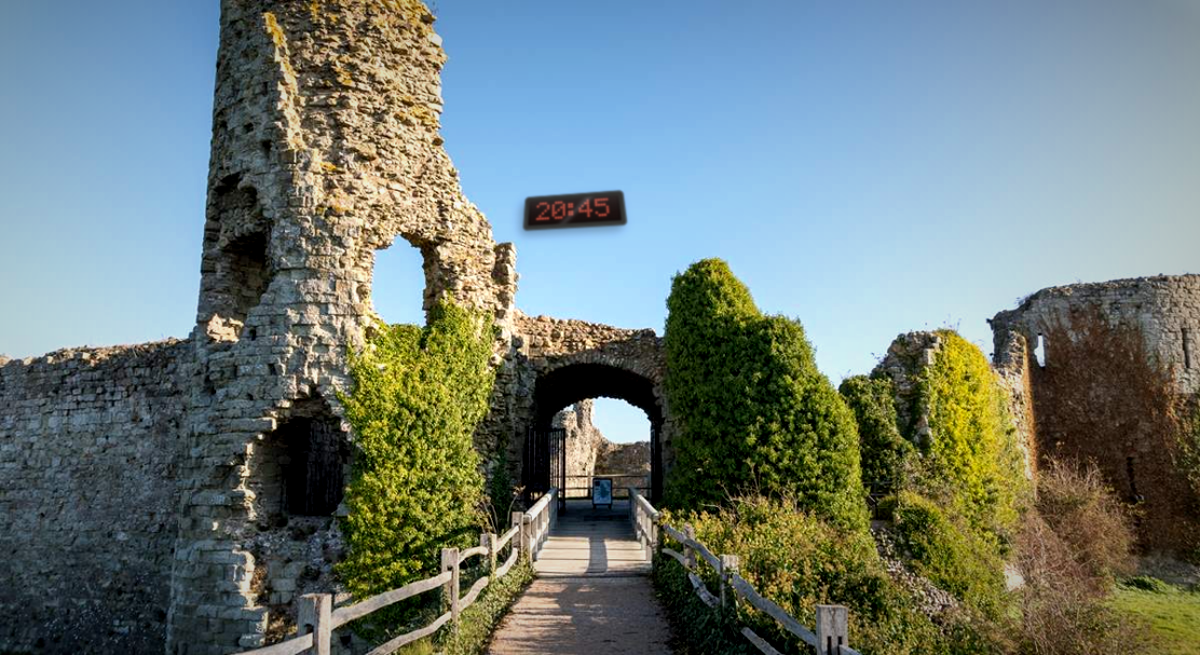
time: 20:45
